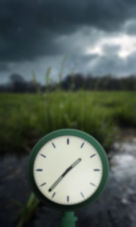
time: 1:37
